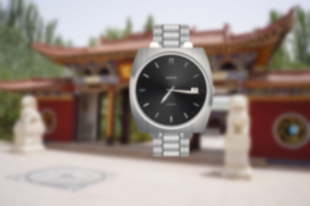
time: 7:16
